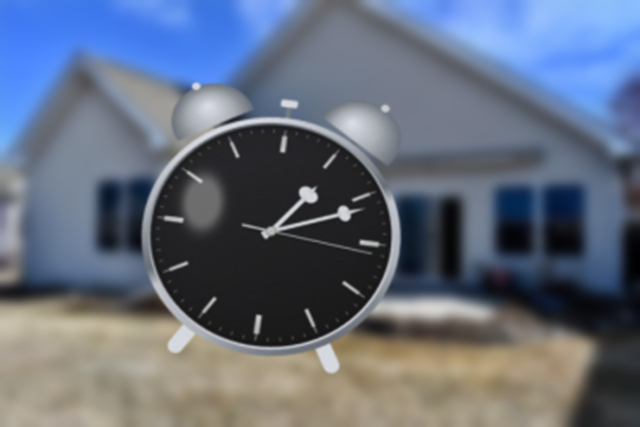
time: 1:11:16
